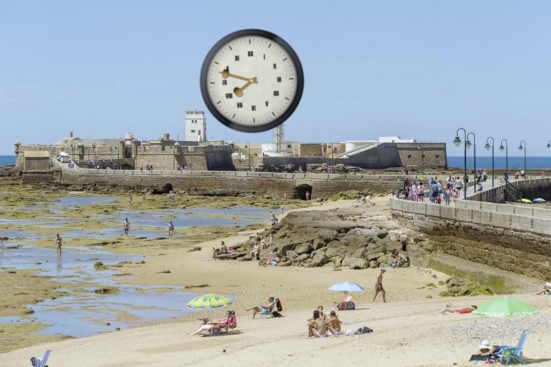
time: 7:48
